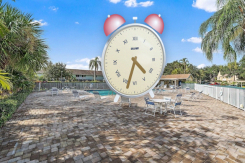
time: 4:33
